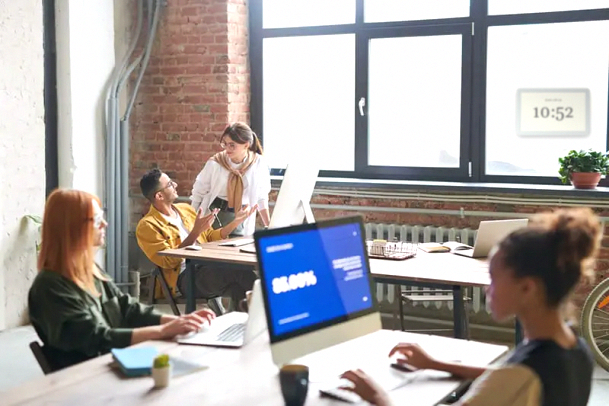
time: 10:52
